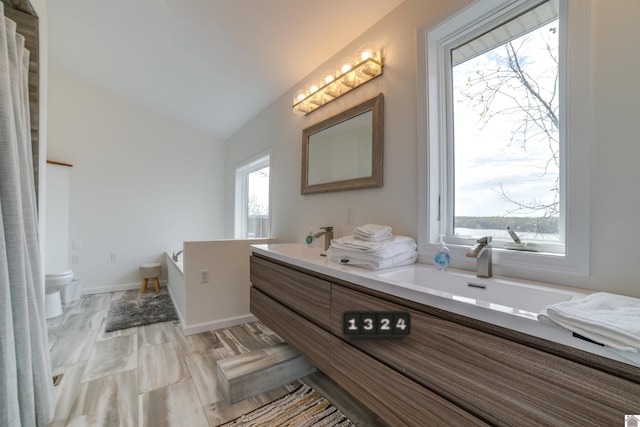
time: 13:24
